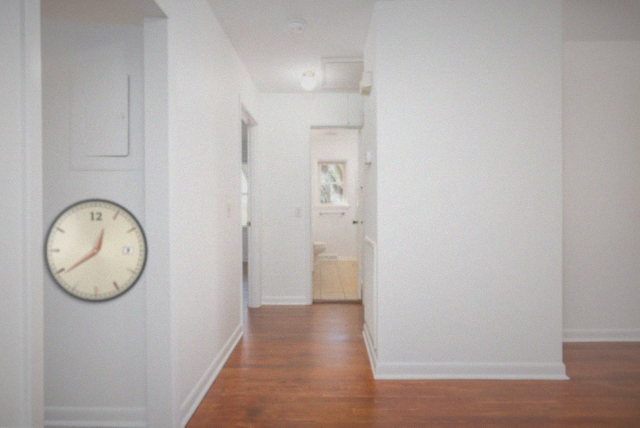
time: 12:39
